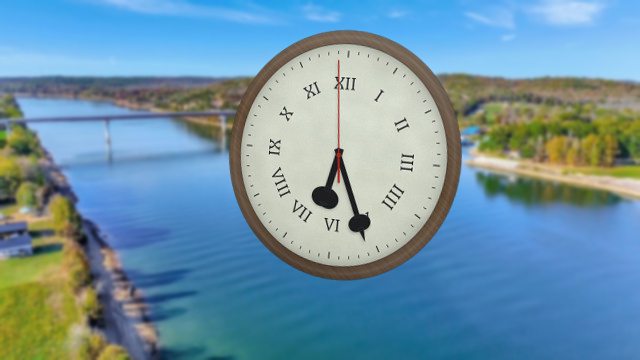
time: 6:25:59
